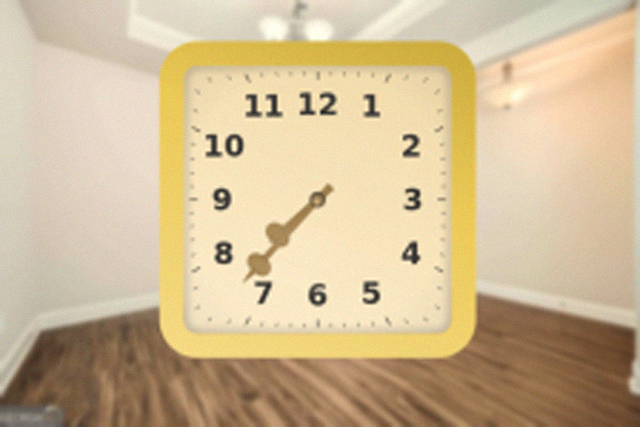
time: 7:37
